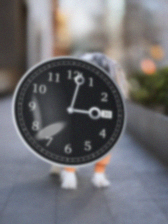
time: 3:02
